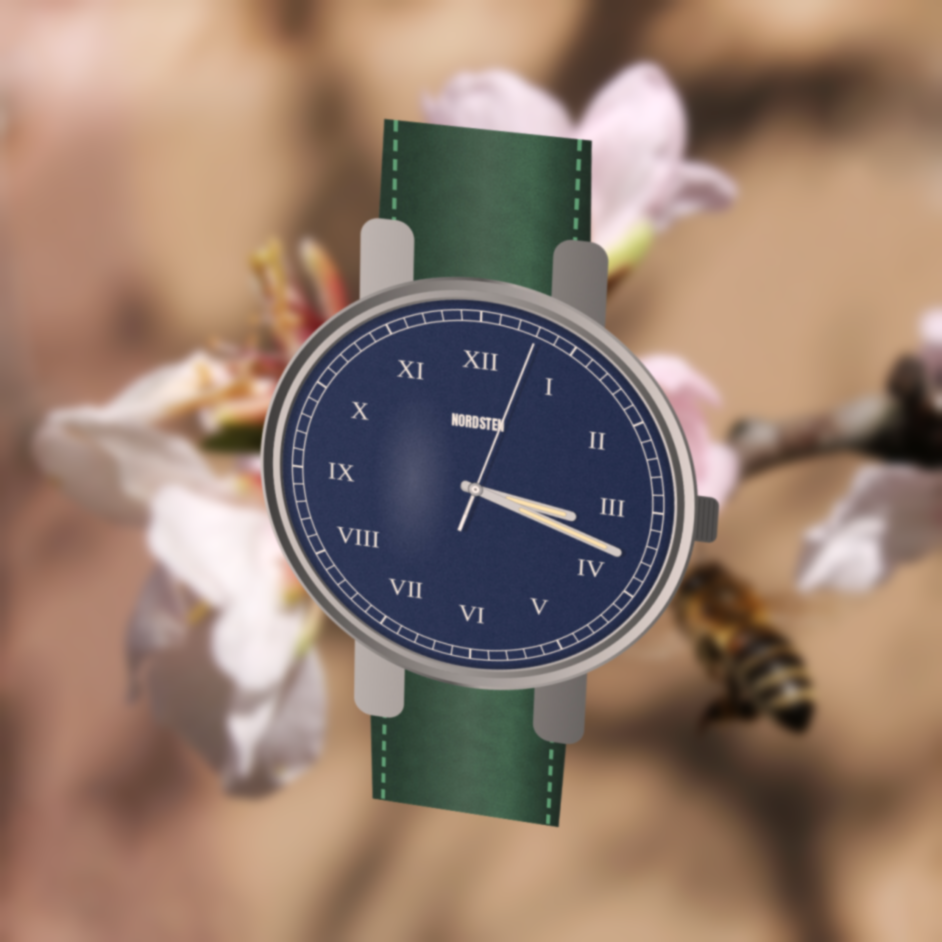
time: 3:18:03
